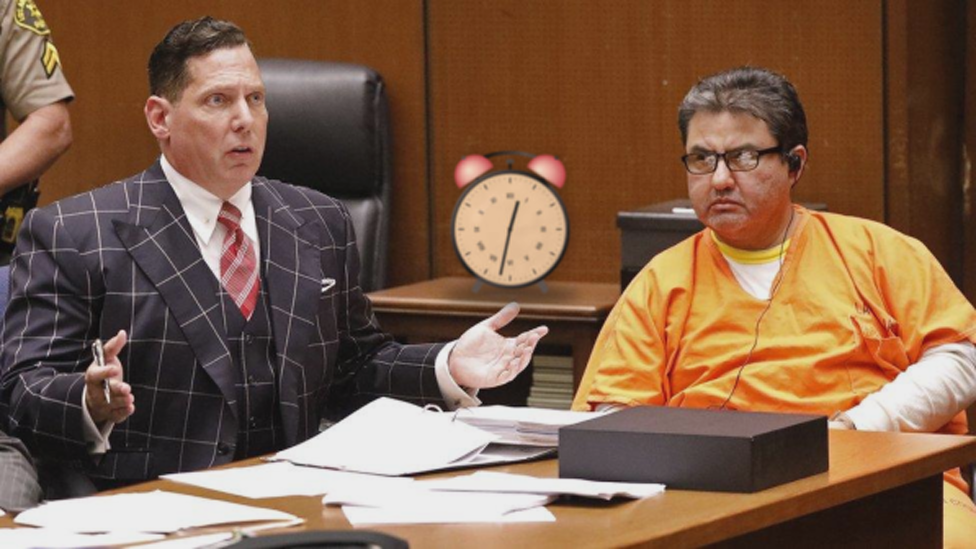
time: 12:32
